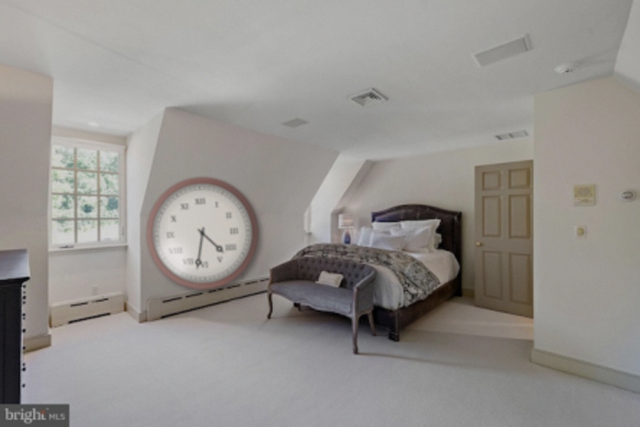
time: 4:32
